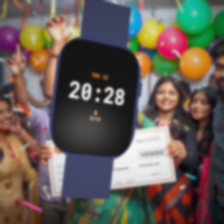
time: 20:28
